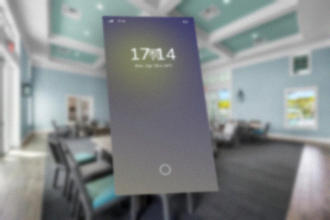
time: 17:14
